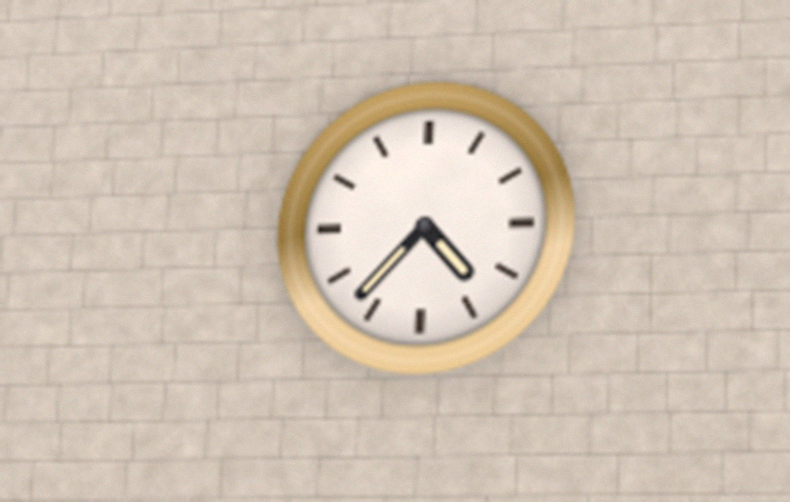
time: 4:37
